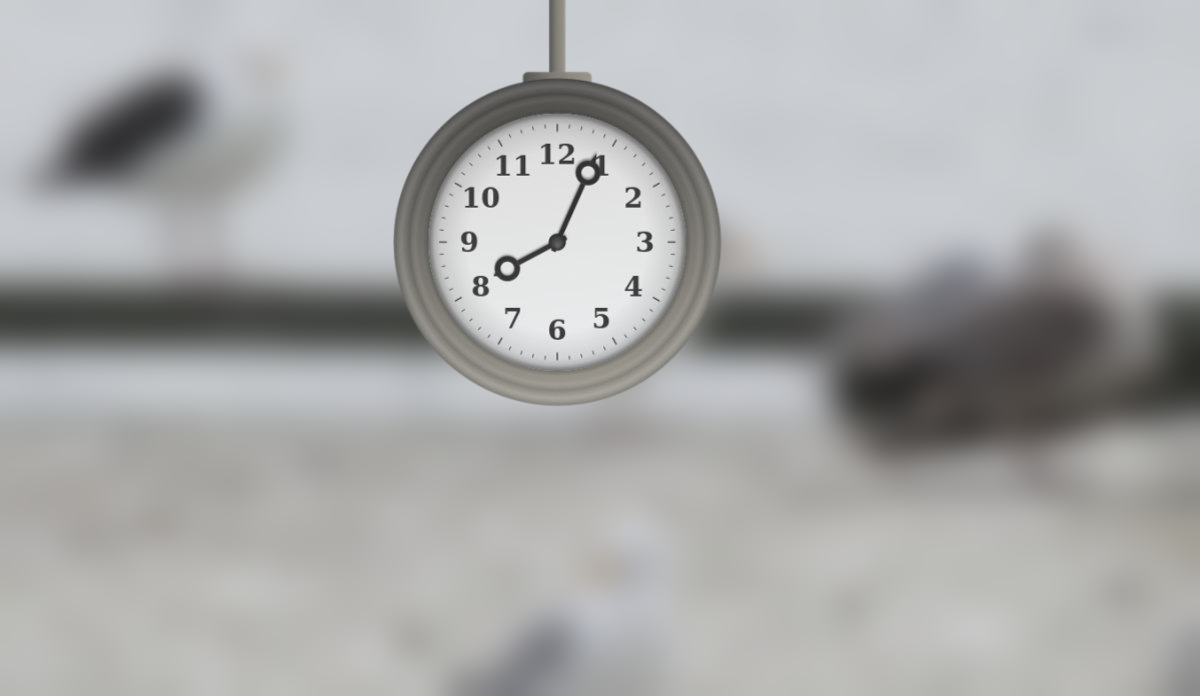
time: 8:04
